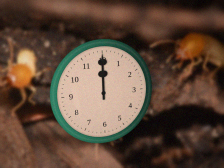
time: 12:00
